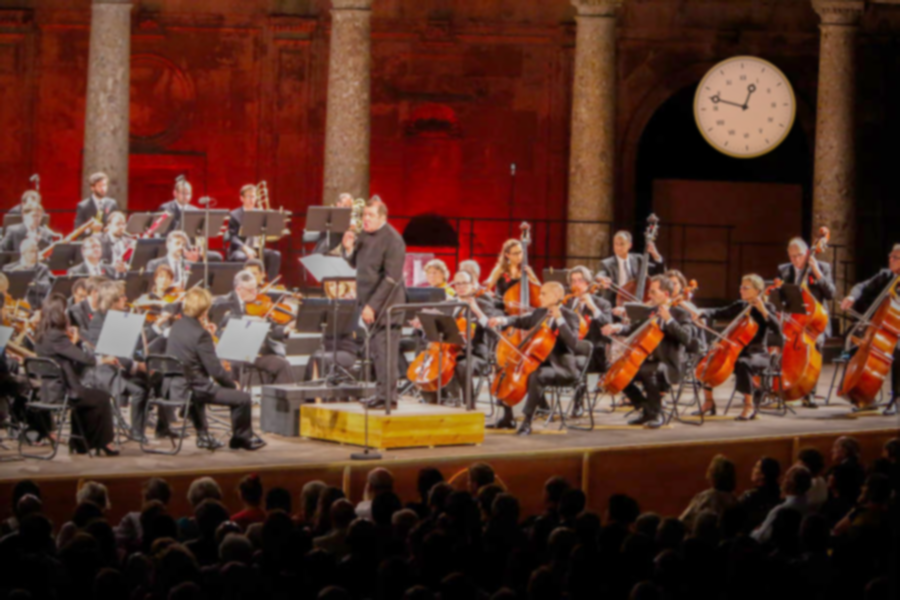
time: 12:48
